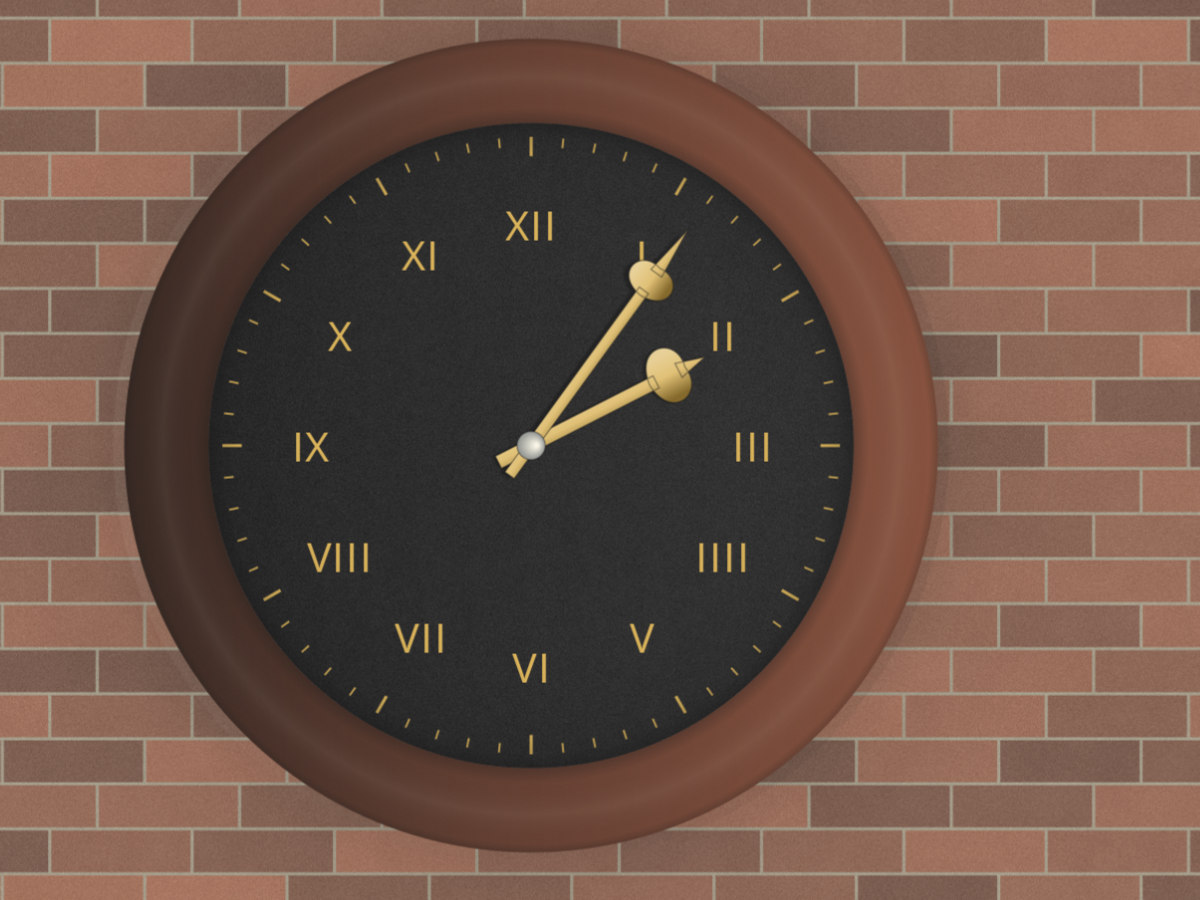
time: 2:06
